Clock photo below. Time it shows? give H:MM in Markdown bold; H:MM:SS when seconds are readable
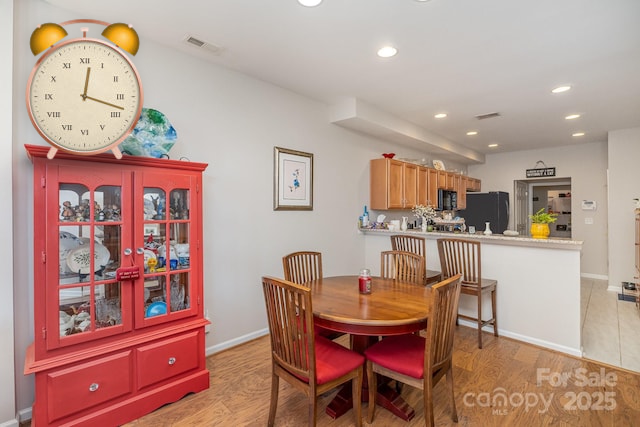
**12:18**
